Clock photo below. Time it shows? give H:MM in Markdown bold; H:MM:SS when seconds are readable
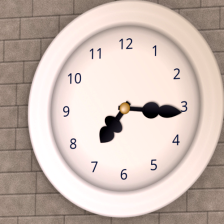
**7:16**
